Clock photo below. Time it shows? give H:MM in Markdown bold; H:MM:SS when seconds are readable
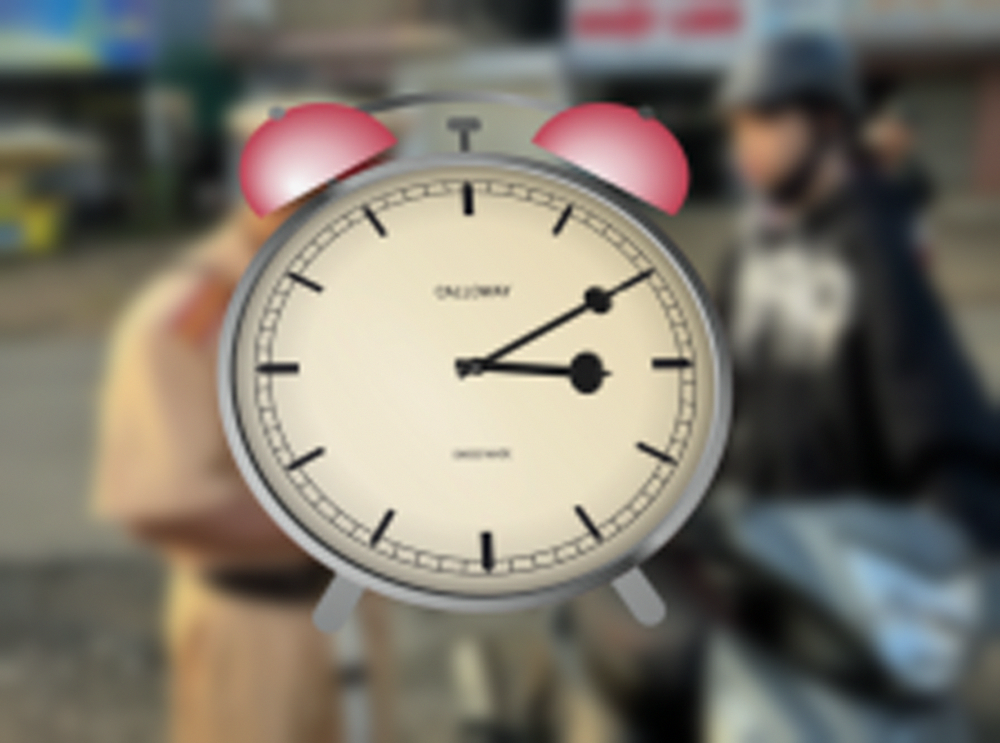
**3:10**
